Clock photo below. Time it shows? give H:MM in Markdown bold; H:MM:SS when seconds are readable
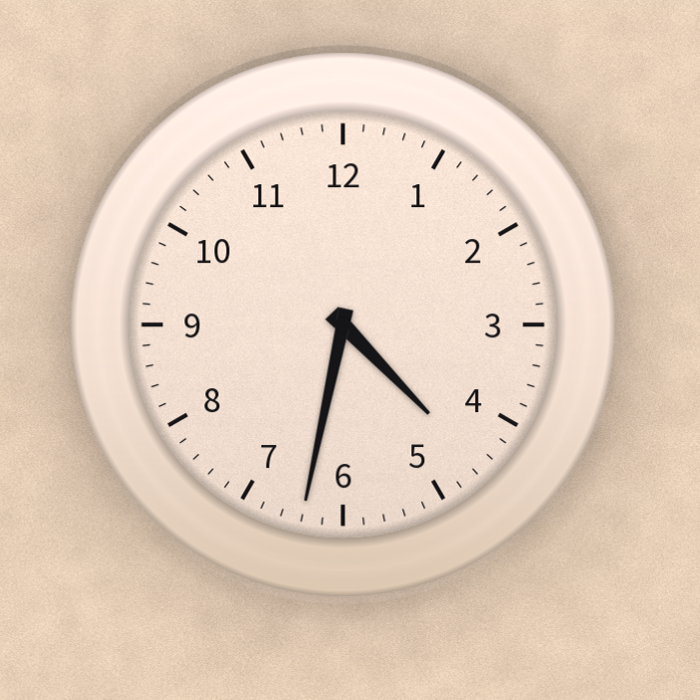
**4:32**
